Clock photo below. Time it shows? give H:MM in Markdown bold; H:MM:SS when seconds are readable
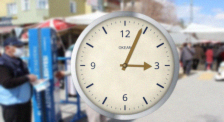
**3:04**
